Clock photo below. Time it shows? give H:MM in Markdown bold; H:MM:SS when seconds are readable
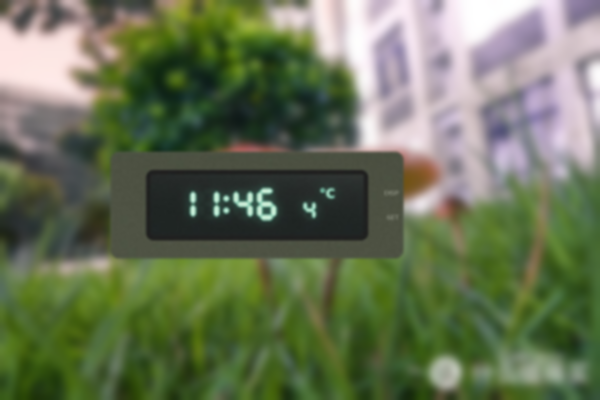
**11:46**
